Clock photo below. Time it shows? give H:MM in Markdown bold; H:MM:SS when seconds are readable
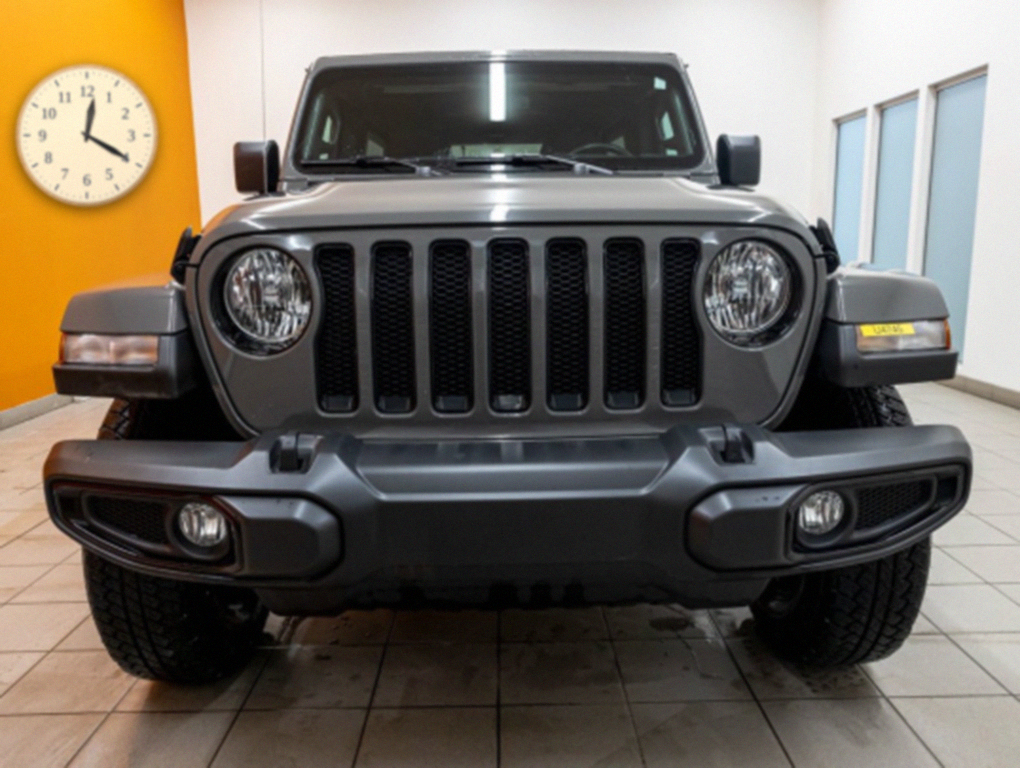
**12:20**
